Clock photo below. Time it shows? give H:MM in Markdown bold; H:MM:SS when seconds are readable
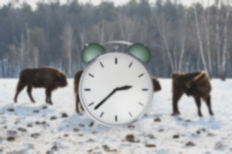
**2:38**
